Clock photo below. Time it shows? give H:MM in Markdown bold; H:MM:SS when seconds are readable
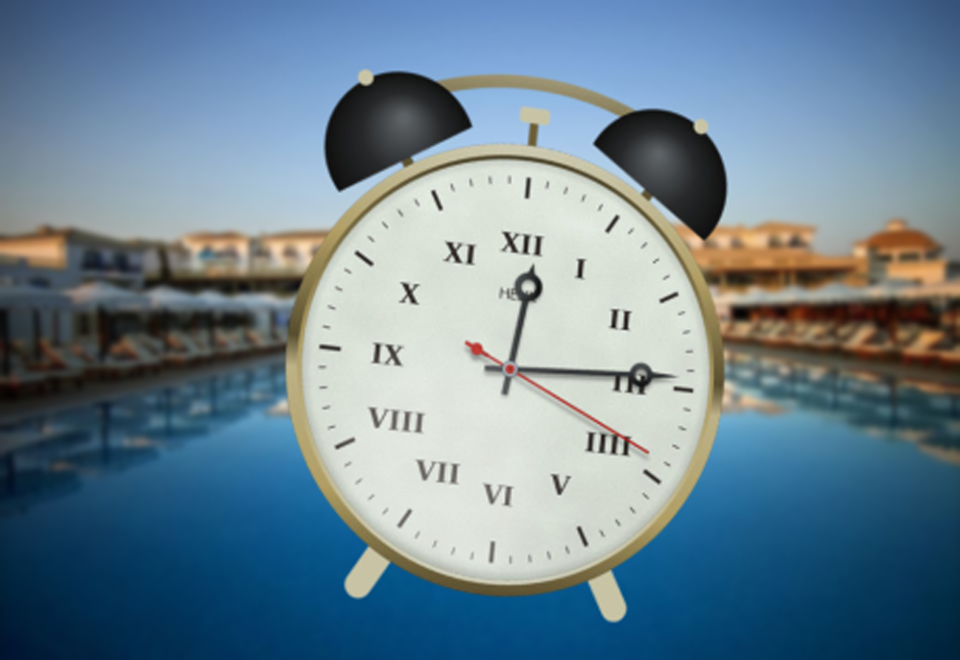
**12:14:19**
